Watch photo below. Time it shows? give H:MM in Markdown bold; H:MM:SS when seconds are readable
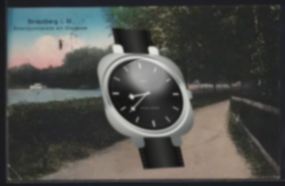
**8:38**
